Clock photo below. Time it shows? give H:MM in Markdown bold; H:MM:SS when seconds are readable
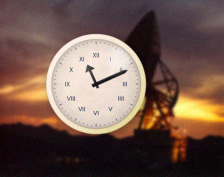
**11:11**
